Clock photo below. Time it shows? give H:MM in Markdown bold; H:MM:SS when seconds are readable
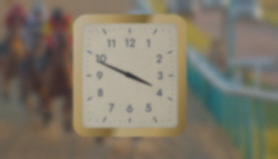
**3:49**
